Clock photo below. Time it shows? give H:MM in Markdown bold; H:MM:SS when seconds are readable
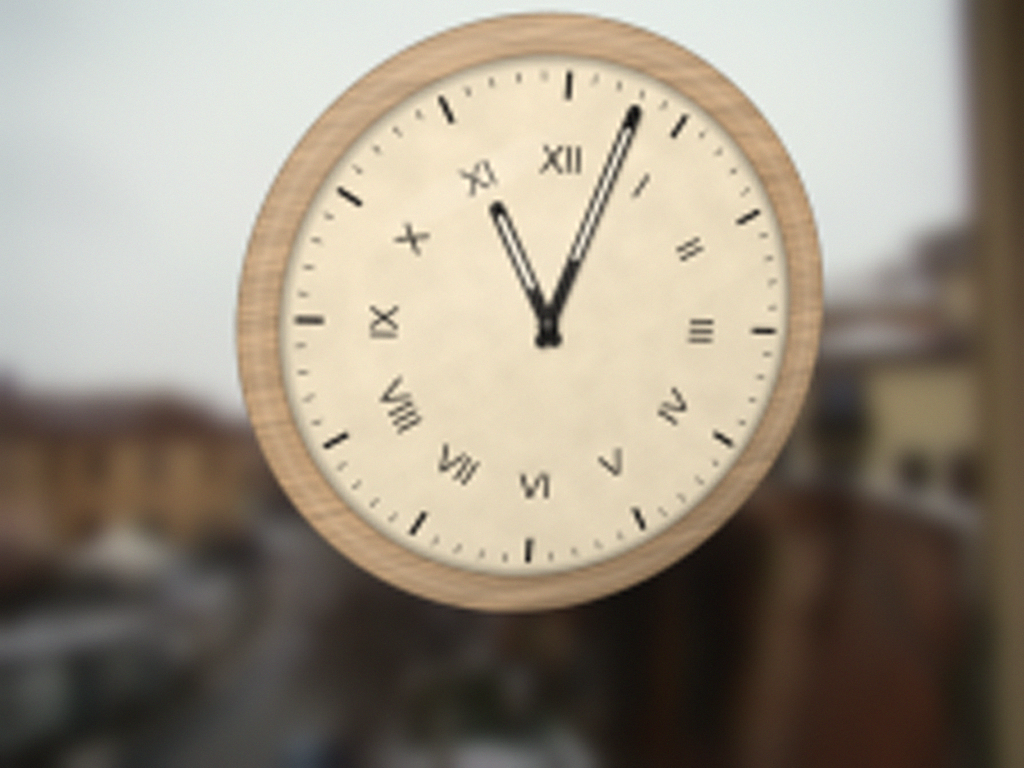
**11:03**
